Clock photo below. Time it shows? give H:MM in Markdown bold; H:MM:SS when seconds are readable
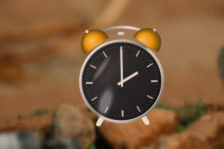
**2:00**
